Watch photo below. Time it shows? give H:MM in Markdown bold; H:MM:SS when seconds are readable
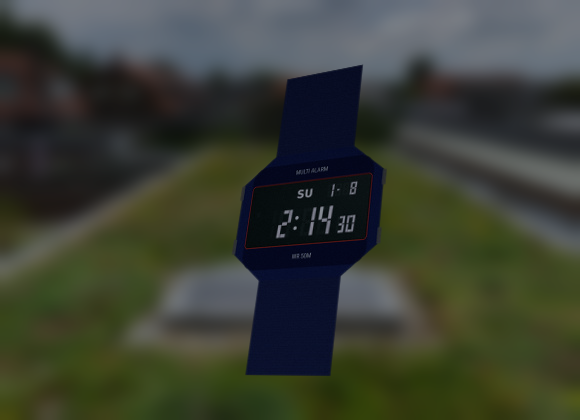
**2:14:30**
